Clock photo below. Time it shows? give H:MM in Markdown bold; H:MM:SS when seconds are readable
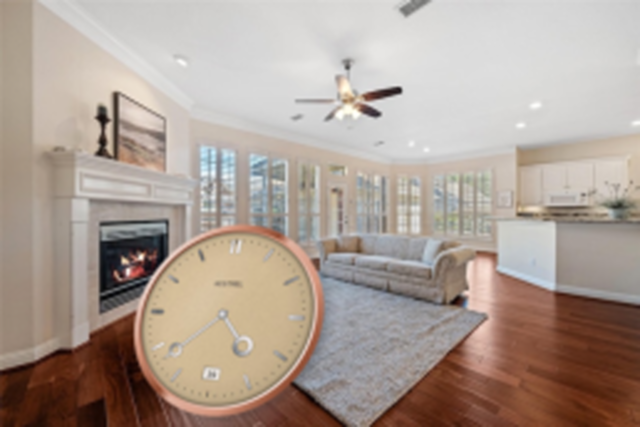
**4:38**
